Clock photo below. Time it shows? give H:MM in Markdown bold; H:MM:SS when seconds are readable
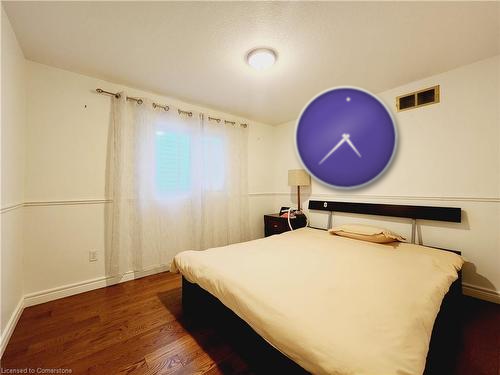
**4:37**
